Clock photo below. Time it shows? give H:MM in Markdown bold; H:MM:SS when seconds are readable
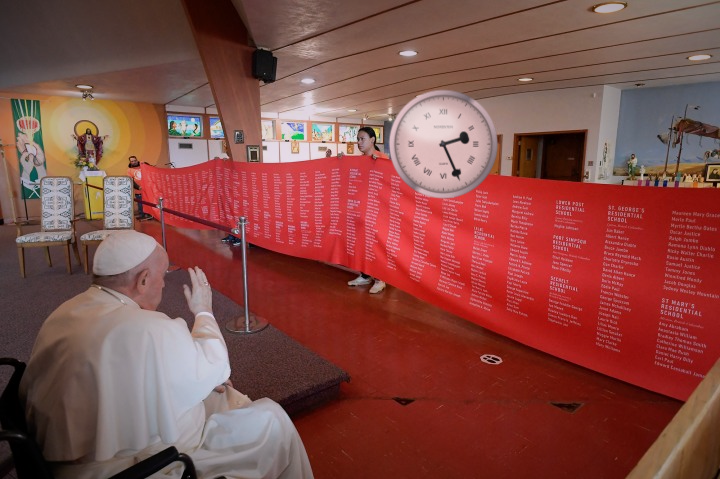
**2:26**
